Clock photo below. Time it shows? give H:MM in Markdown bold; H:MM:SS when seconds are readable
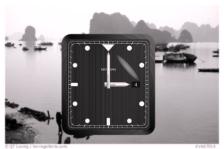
**3:00**
